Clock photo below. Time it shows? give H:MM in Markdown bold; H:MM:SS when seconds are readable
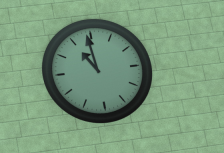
**10:59**
